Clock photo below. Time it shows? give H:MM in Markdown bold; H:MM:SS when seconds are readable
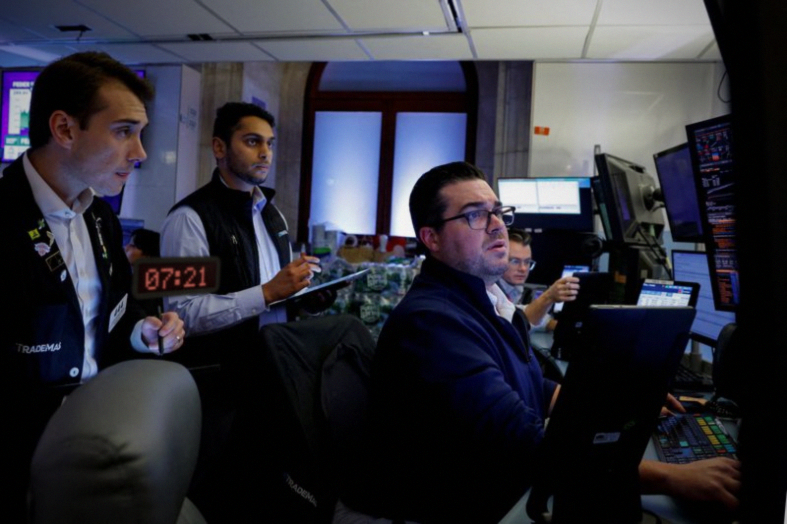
**7:21**
